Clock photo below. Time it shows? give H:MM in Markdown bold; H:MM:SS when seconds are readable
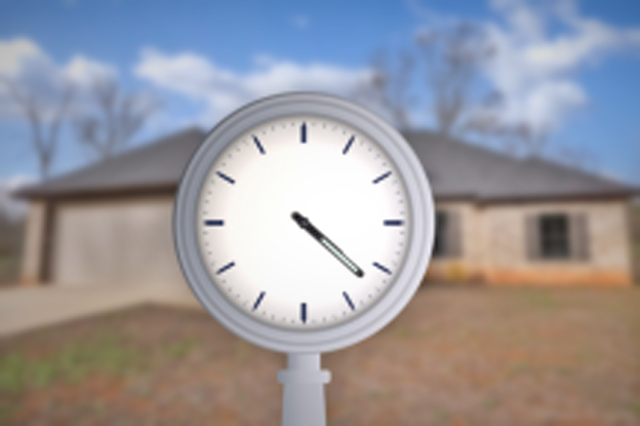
**4:22**
